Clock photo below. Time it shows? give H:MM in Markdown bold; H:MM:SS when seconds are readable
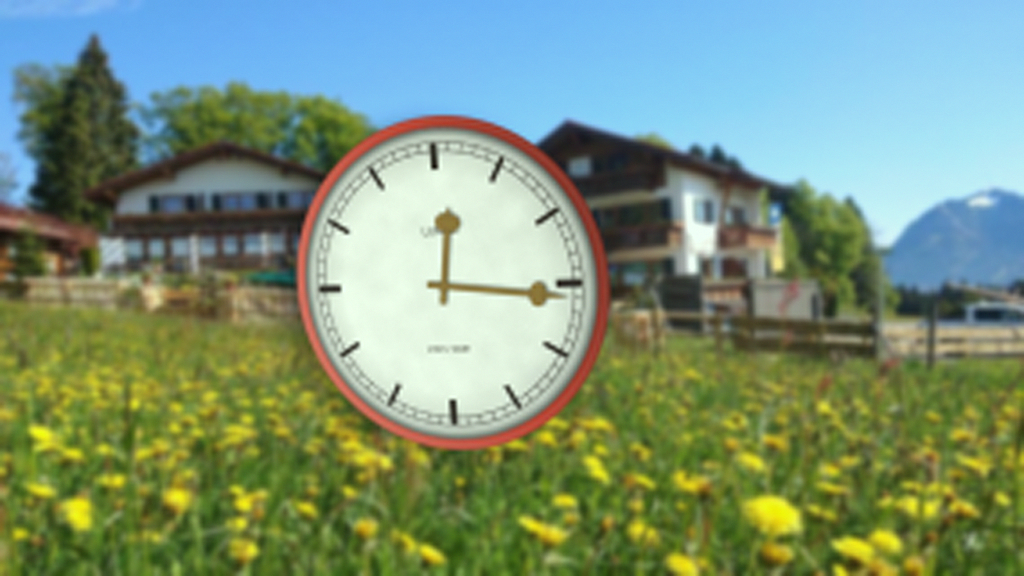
**12:16**
